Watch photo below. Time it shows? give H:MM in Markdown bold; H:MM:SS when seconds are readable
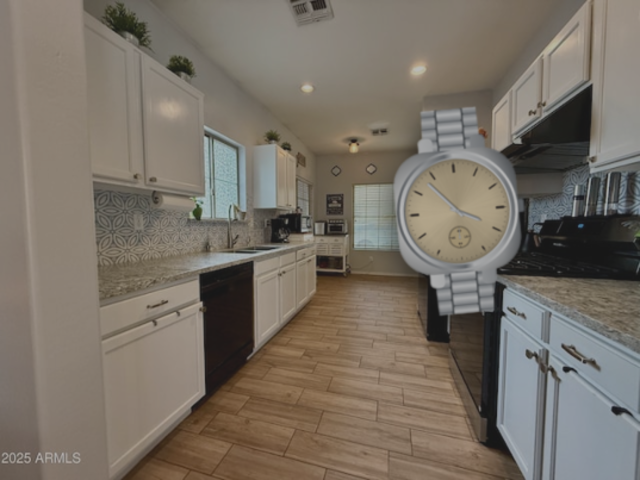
**3:53**
